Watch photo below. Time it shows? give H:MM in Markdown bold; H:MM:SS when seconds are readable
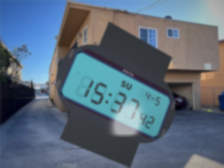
**15:37:42**
